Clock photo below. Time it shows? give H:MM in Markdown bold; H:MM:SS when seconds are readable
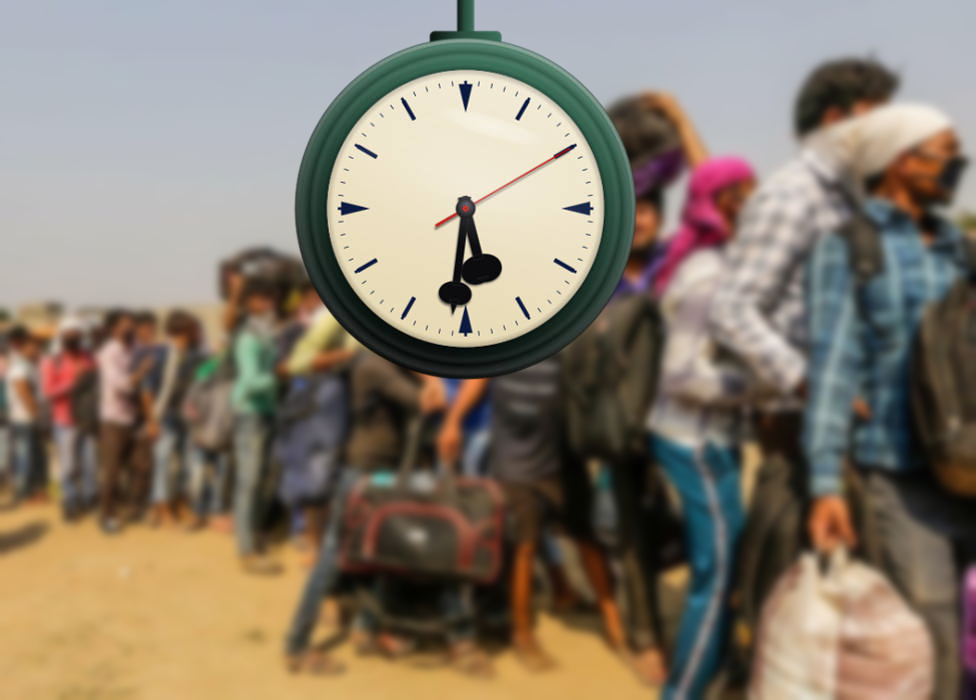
**5:31:10**
